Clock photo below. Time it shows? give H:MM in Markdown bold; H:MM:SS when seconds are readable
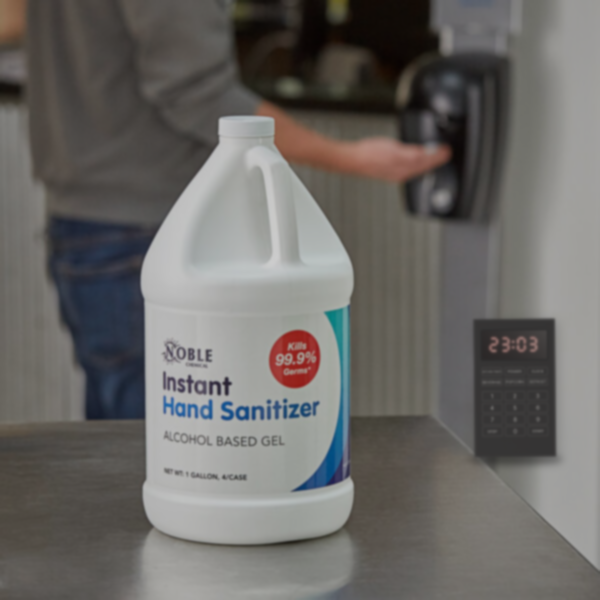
**23:03**
